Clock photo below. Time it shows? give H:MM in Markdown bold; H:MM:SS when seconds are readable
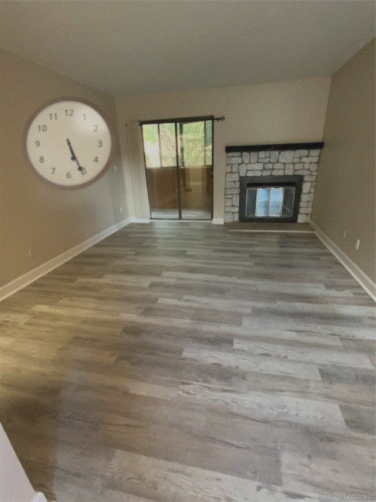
**5:26**
